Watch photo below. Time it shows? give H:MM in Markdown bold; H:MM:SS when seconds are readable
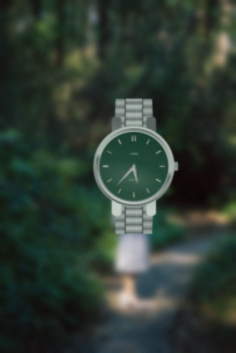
**5:37**
